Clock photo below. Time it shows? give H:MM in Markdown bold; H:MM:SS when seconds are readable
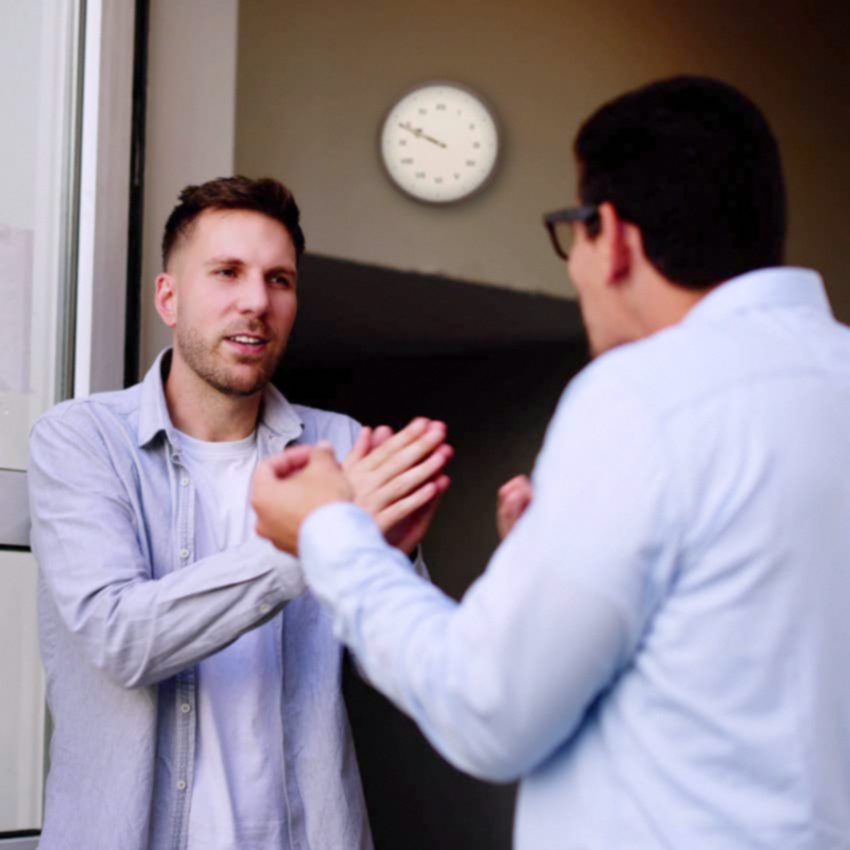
**9:49**
